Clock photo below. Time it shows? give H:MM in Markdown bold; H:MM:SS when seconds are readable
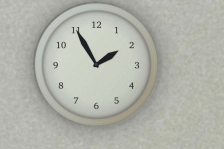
**1:55**
